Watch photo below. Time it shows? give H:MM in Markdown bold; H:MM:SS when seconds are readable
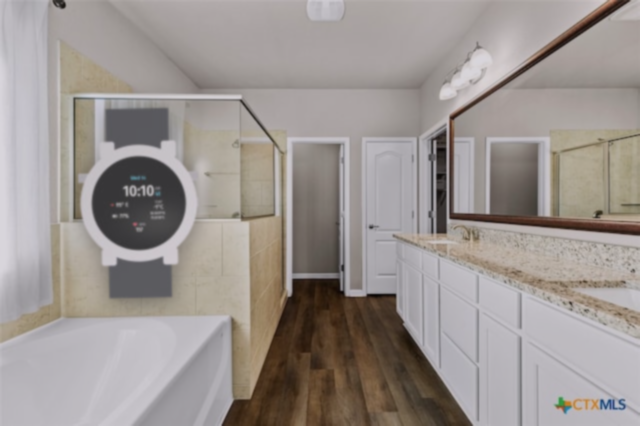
**10:10**
